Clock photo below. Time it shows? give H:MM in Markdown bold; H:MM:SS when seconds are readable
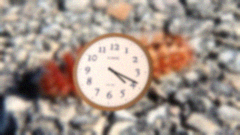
**4:19**
